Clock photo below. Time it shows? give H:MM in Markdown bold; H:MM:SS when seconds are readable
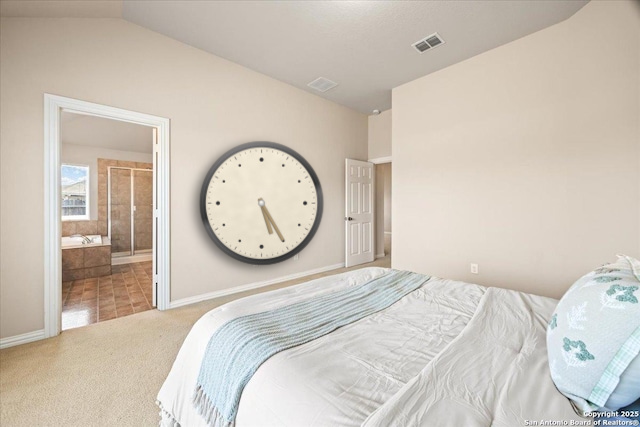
**5:25**
